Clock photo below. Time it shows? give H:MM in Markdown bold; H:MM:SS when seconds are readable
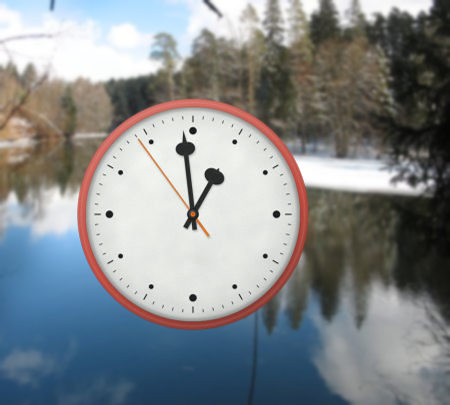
**12:58:54**
